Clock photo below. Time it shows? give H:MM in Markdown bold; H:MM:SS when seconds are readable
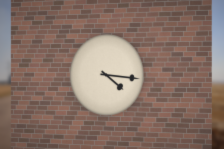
**4:16**
